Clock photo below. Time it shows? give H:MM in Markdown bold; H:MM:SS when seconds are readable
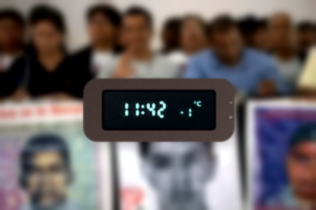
**11:42**
